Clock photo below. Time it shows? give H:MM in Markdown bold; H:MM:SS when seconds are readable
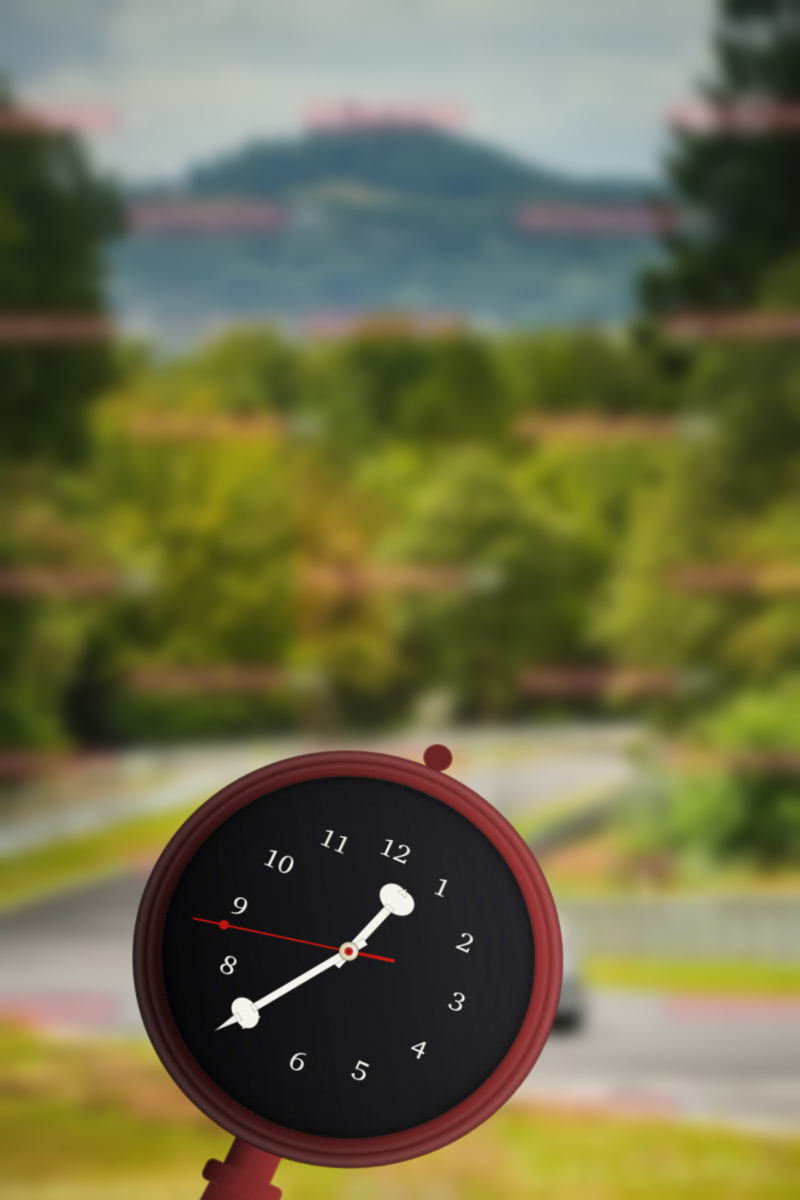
**12:35:43**
